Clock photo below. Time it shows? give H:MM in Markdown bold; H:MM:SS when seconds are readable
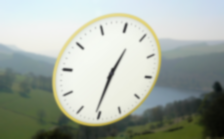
**12:31**
